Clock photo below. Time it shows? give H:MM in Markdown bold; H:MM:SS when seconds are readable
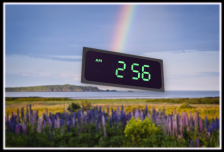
**2:56**
